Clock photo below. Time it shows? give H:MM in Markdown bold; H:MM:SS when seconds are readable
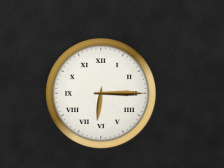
**6:15**
